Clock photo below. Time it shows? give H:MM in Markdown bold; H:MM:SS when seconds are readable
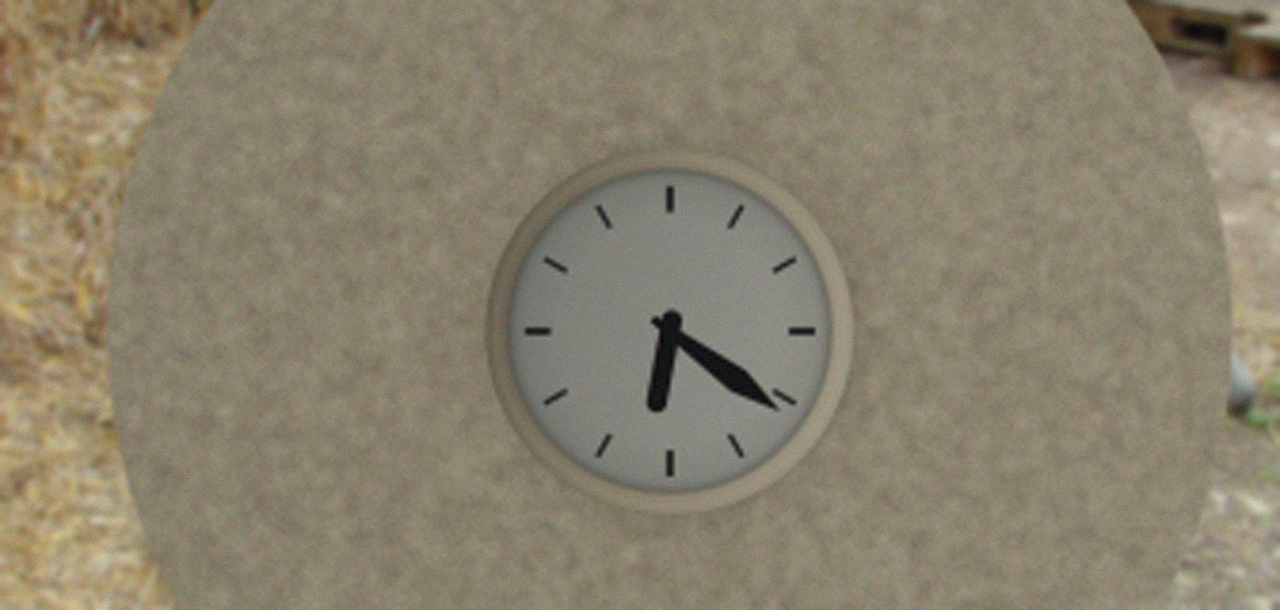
**6:21**
